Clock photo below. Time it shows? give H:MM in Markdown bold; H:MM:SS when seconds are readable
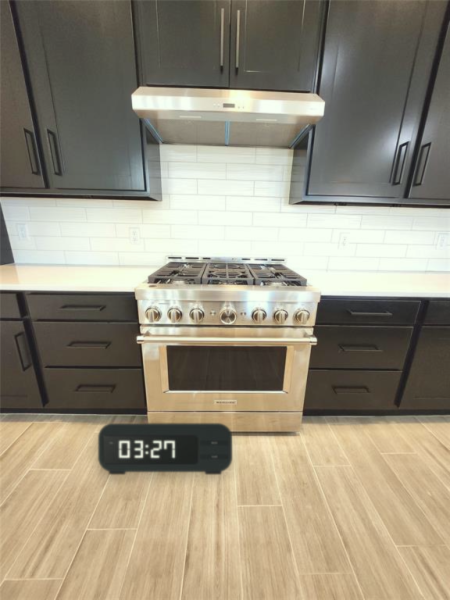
**3:27**
